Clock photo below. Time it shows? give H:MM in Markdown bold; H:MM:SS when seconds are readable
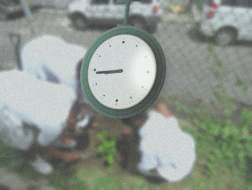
**8:44**
